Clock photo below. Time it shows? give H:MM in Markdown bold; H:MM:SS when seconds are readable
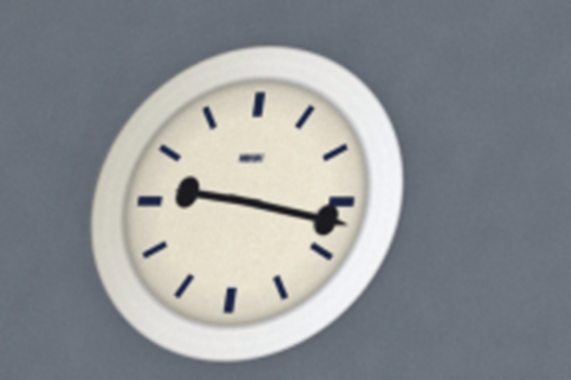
**9:17**
